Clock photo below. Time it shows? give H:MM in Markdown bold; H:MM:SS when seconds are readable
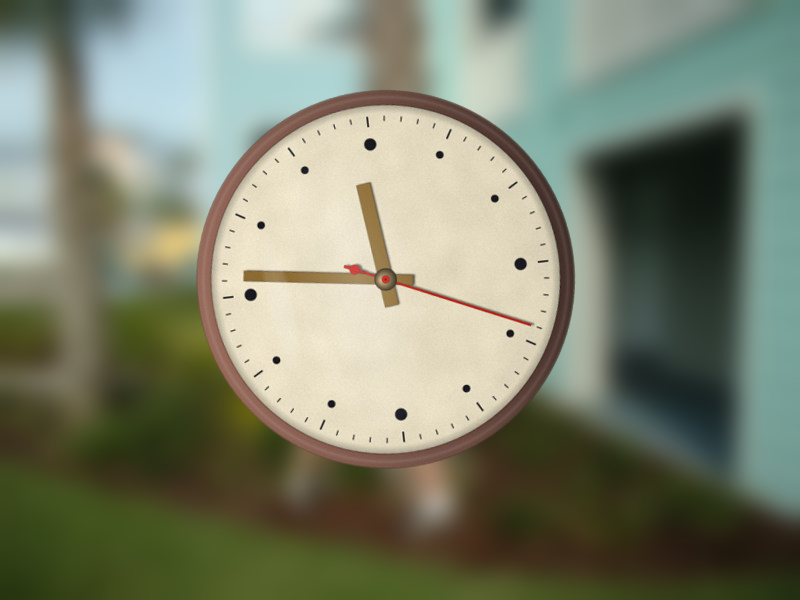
**11:46:19**
